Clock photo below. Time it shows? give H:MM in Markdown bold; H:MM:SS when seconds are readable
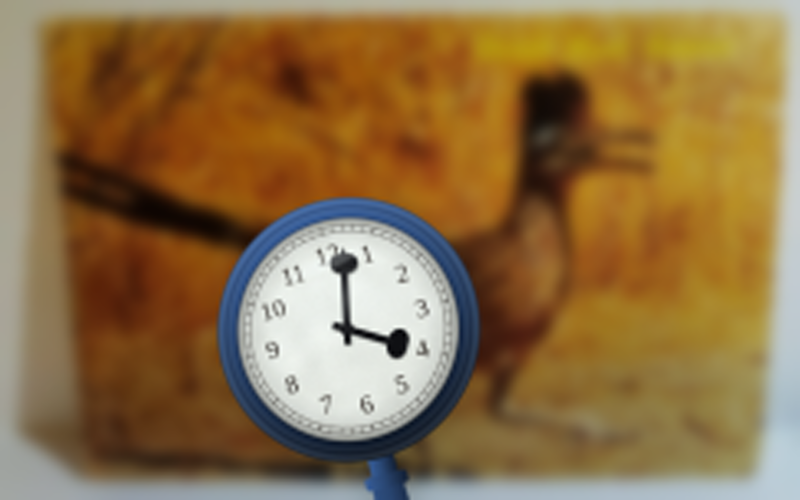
**4:02**
